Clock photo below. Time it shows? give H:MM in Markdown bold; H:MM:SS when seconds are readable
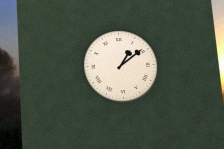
**1:09**
